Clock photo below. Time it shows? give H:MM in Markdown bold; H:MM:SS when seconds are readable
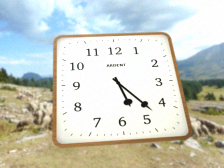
**5:23**
